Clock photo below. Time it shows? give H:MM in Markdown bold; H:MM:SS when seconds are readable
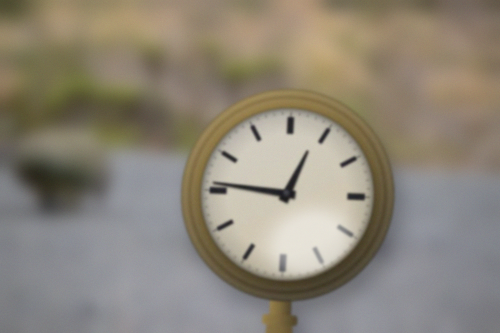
**12:46**
